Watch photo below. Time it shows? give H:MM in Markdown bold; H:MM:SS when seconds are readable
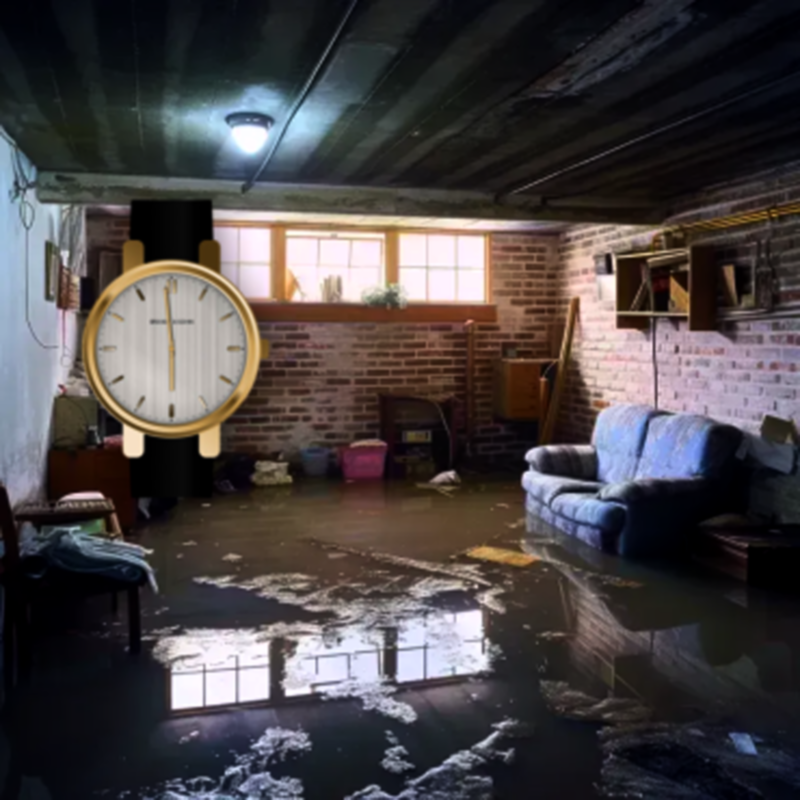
**5:59**
